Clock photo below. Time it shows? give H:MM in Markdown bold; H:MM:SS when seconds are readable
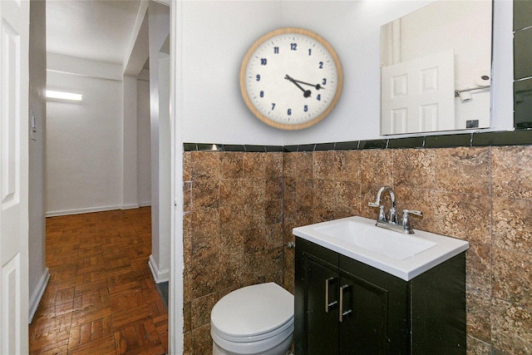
**4:17**
